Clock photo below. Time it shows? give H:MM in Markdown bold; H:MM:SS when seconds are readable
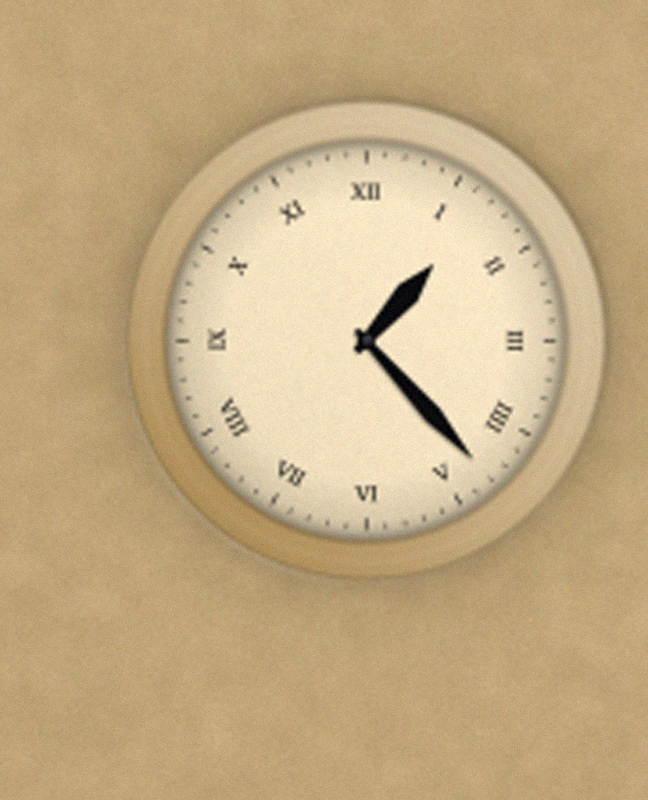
**1:23**
